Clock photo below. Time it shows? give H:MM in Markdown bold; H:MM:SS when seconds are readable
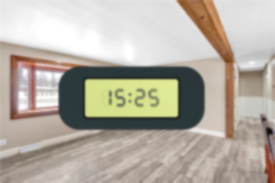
**15:25**
